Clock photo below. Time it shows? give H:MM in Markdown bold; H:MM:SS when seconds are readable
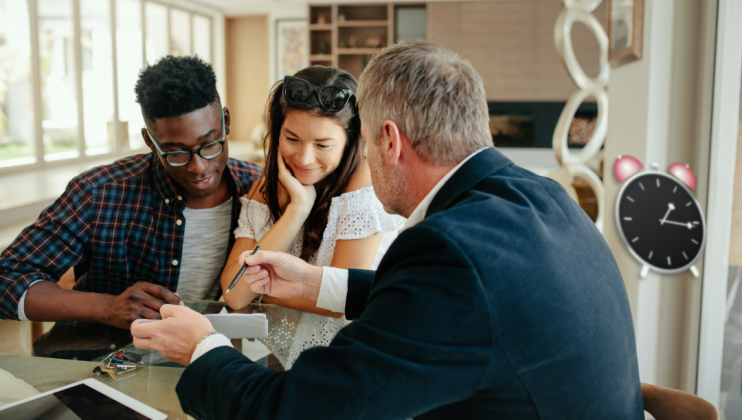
**1:16**
